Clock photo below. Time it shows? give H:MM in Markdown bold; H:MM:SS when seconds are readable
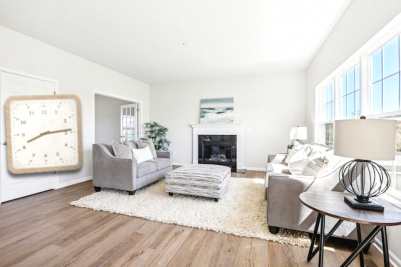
**8:14**
